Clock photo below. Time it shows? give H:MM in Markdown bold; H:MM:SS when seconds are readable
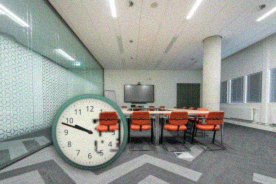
**9:48**
